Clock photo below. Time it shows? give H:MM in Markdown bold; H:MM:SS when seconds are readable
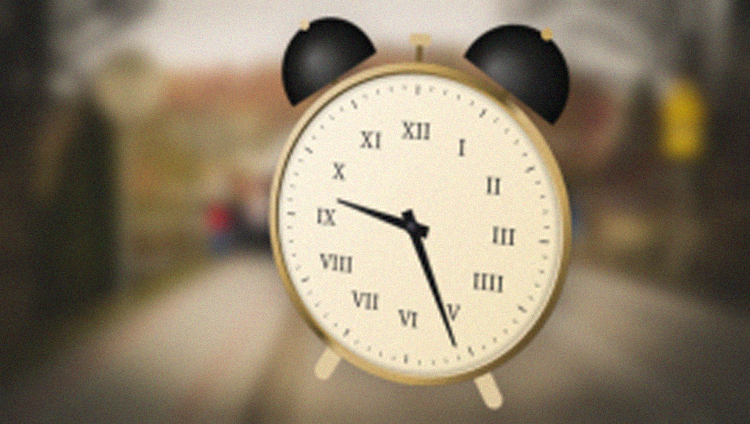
**9:26**
